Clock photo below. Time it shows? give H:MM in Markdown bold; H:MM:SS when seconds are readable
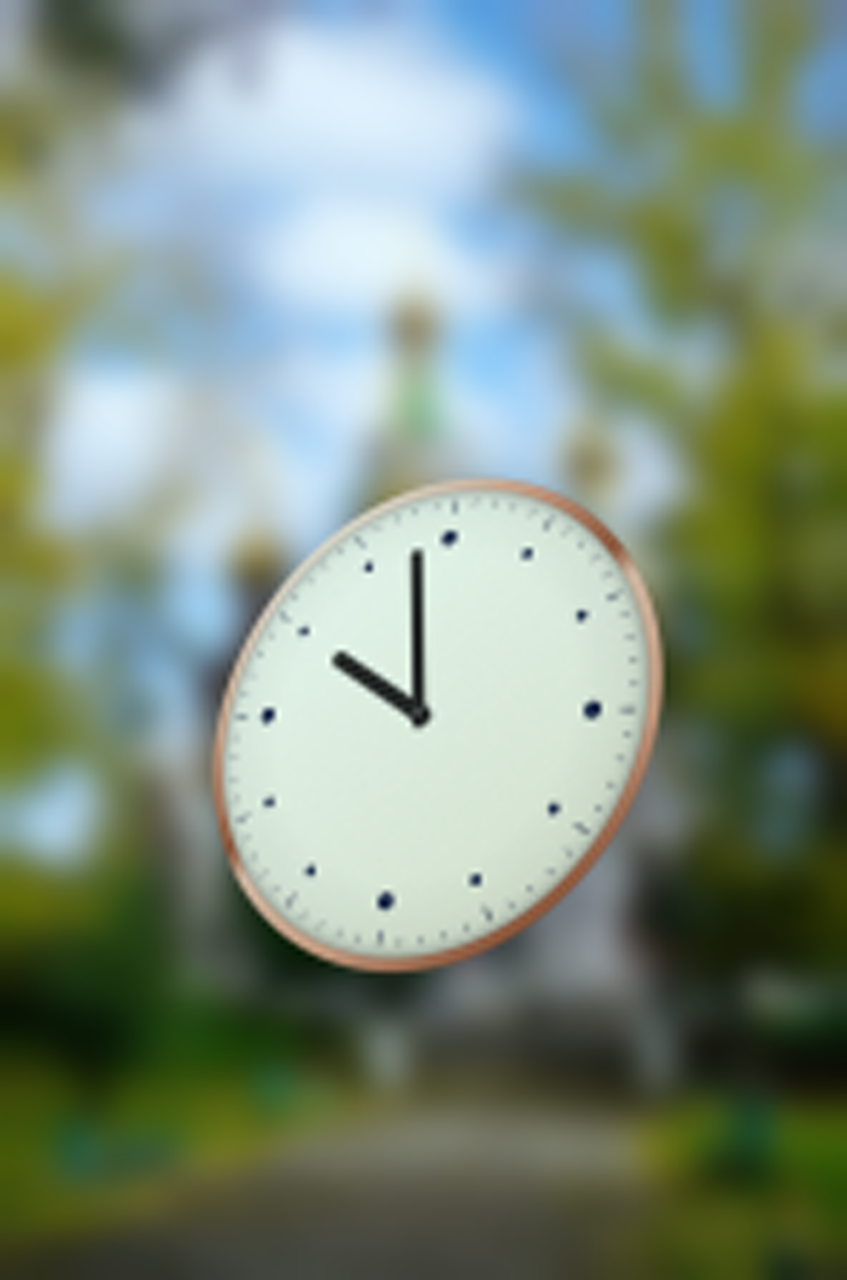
**9:58**
